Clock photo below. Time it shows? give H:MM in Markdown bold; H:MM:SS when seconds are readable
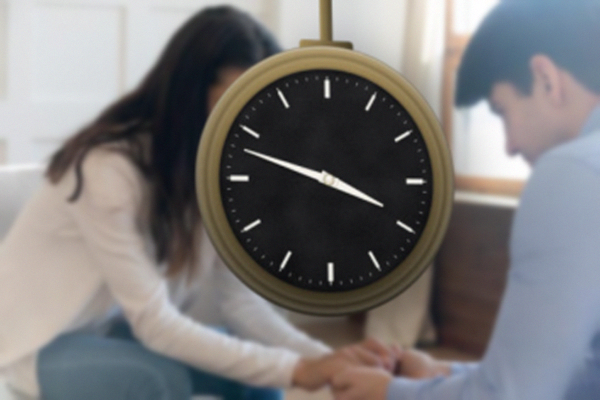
**3:48**
